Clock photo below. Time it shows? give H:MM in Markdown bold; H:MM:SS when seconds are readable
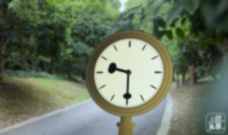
**9:30**
